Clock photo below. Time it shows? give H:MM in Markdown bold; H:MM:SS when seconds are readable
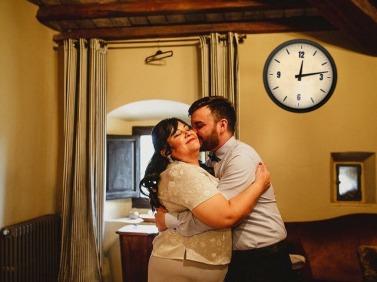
**12:13**
